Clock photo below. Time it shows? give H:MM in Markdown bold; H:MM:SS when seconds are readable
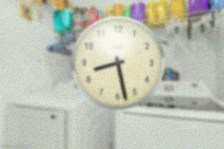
**8:28**
